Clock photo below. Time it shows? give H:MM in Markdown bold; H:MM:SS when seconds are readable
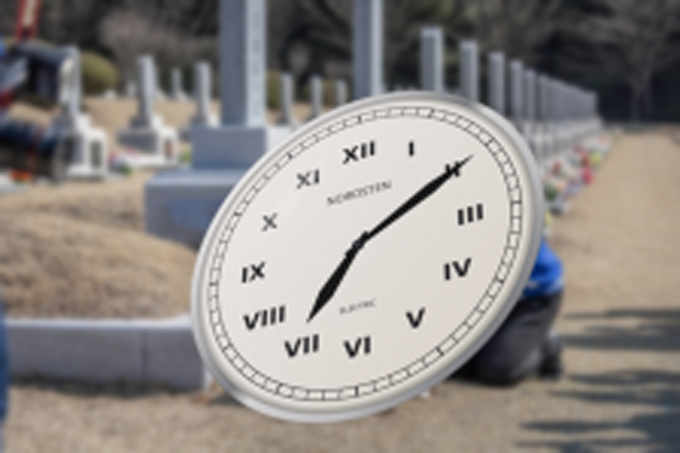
**7:10**
